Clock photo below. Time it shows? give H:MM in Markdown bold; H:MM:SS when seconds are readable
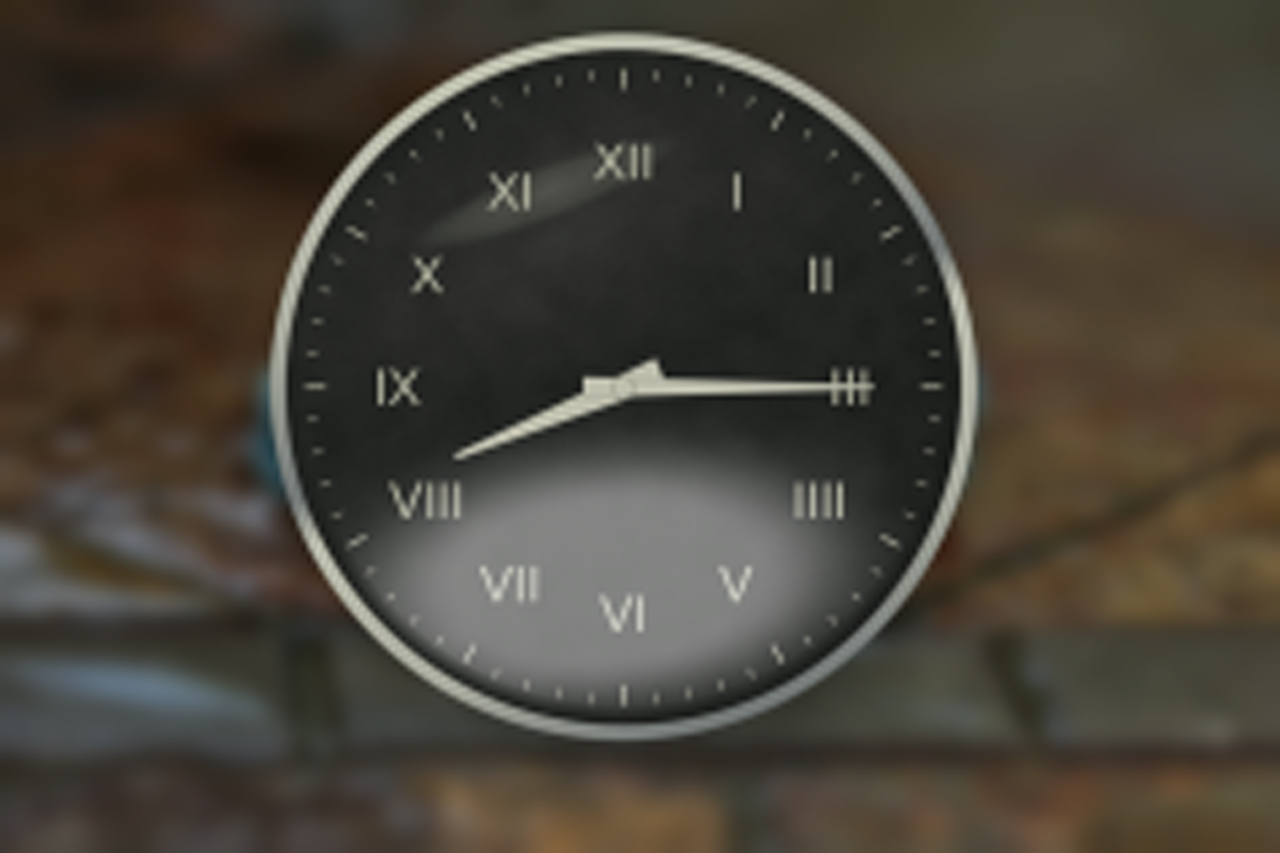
**8:15**
